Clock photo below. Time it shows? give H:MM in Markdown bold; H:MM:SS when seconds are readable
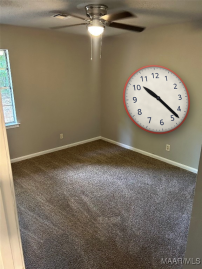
**10:23**
